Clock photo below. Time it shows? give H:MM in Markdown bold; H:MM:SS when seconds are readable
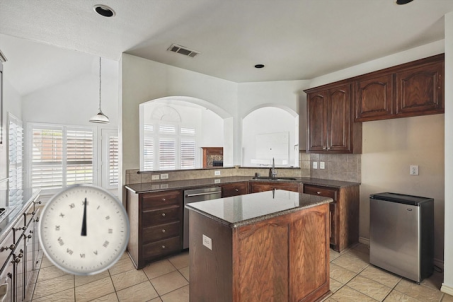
**12:00**
